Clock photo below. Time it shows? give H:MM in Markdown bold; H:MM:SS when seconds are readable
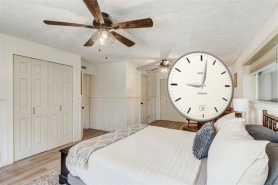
**9:02**
